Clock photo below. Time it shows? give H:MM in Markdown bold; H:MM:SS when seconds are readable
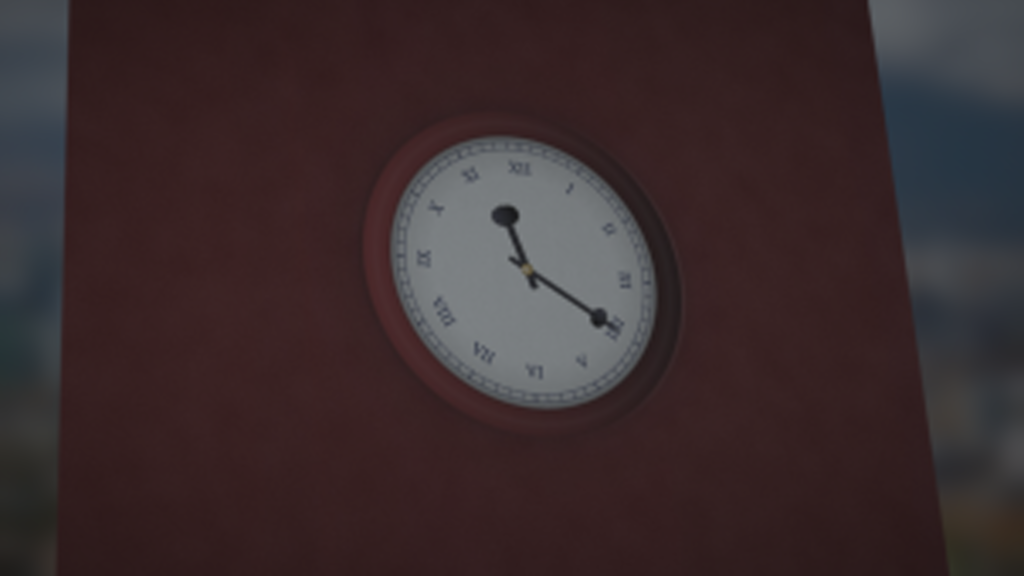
**11:20**
